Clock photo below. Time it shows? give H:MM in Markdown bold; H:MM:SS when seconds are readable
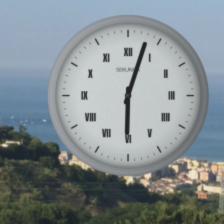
**6:03**
